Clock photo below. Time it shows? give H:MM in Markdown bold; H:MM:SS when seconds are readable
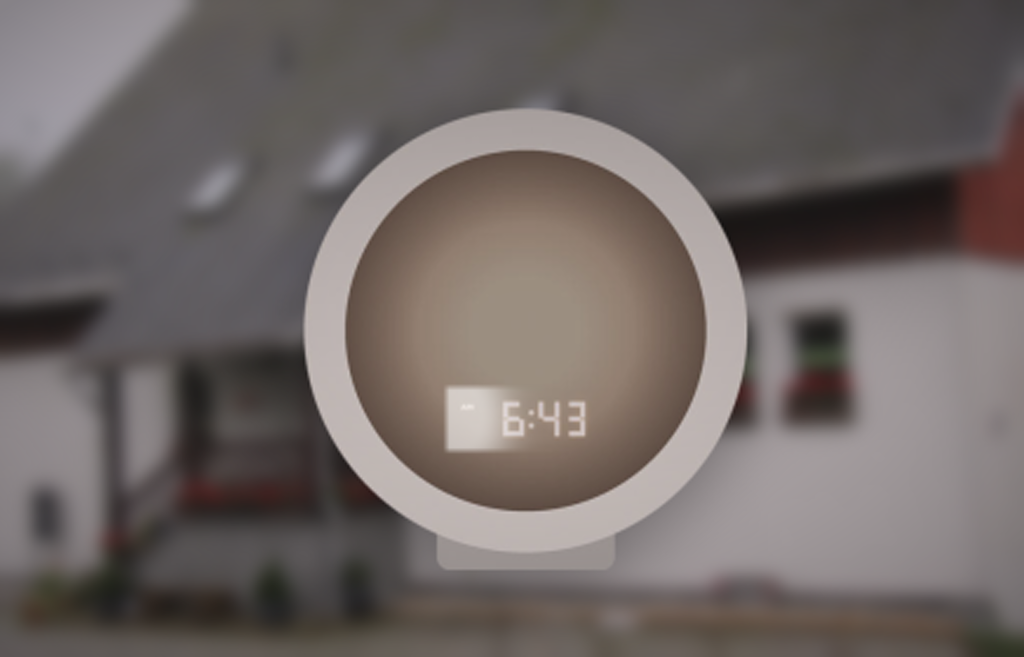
**6:43**
